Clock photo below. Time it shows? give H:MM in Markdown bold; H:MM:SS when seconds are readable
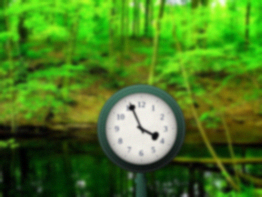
**3:56**
